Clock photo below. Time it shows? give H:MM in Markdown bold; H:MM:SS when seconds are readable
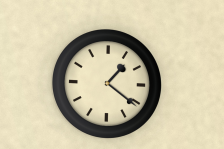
**1:21**
